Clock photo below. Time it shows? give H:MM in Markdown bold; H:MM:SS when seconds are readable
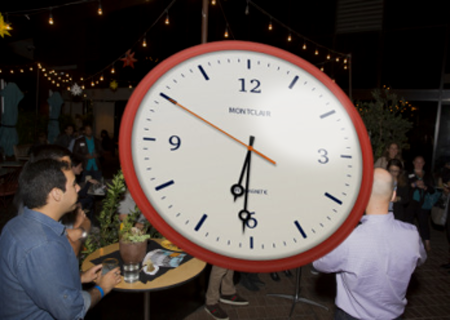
**6:30:50**
